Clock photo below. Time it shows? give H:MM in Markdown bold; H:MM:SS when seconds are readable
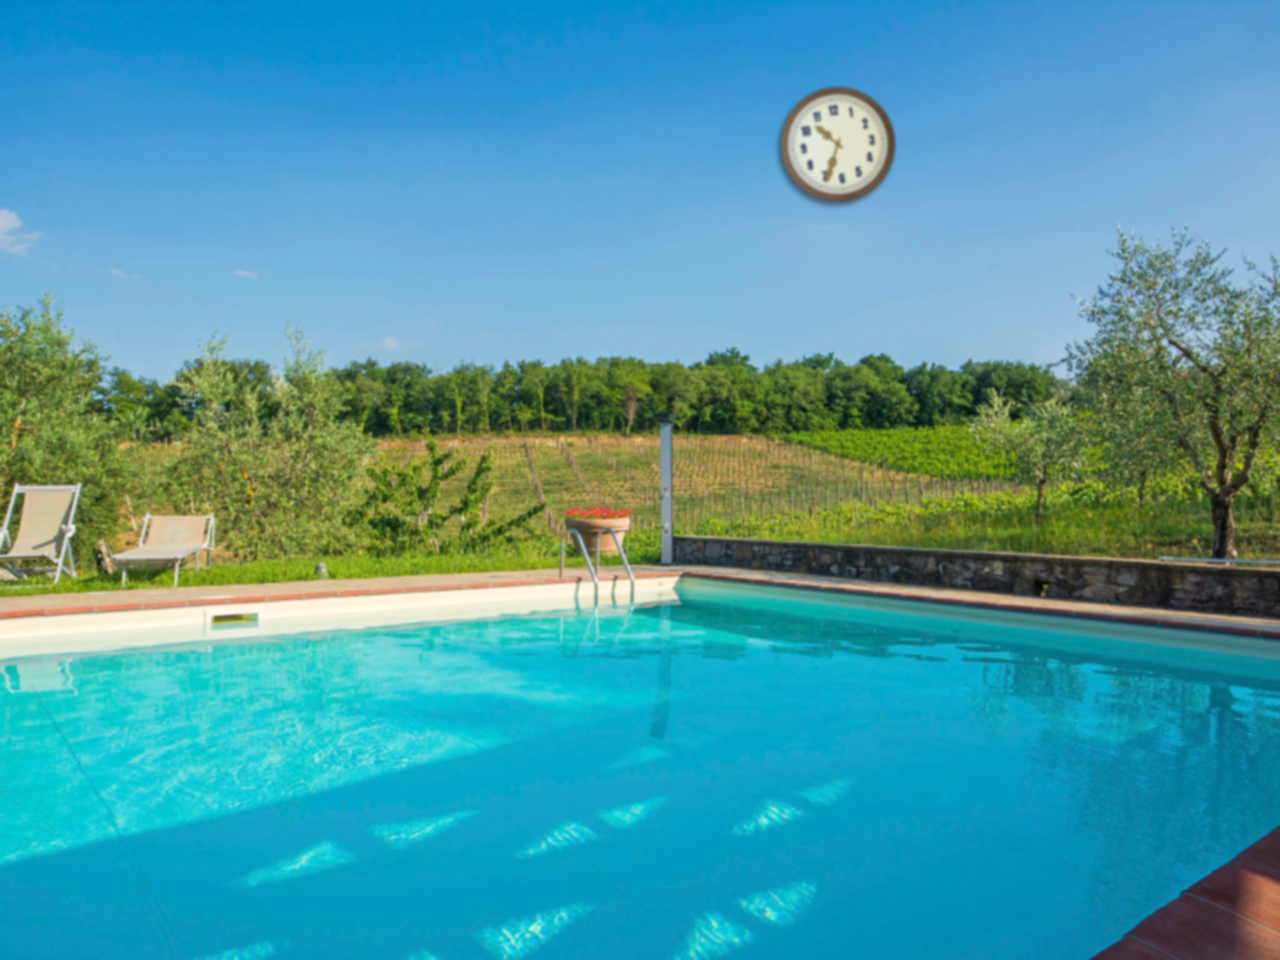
**10:34**
